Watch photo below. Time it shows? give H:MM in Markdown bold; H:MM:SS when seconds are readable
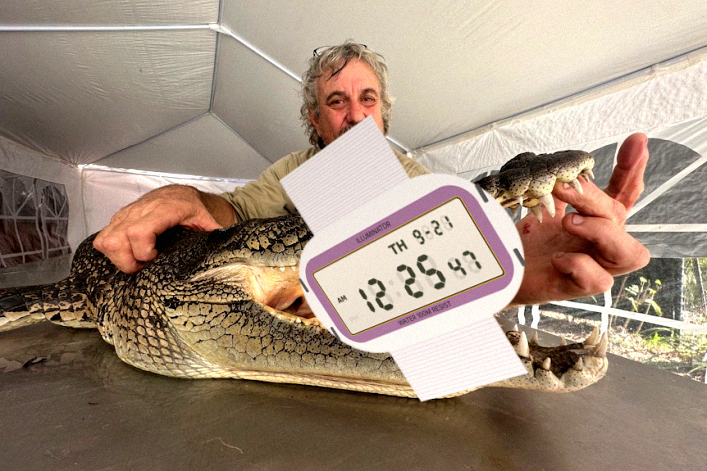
**12:25:47**
